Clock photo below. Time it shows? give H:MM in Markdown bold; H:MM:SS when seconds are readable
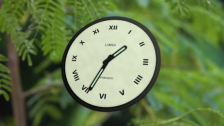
**1:34**
